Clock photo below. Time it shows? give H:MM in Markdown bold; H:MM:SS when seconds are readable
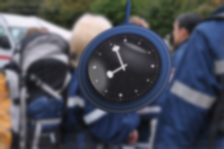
**7:56**
